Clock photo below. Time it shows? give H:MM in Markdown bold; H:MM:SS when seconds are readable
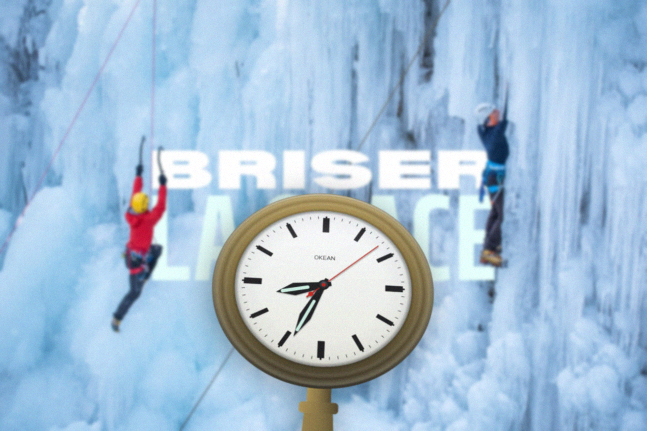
**8:34:08**
